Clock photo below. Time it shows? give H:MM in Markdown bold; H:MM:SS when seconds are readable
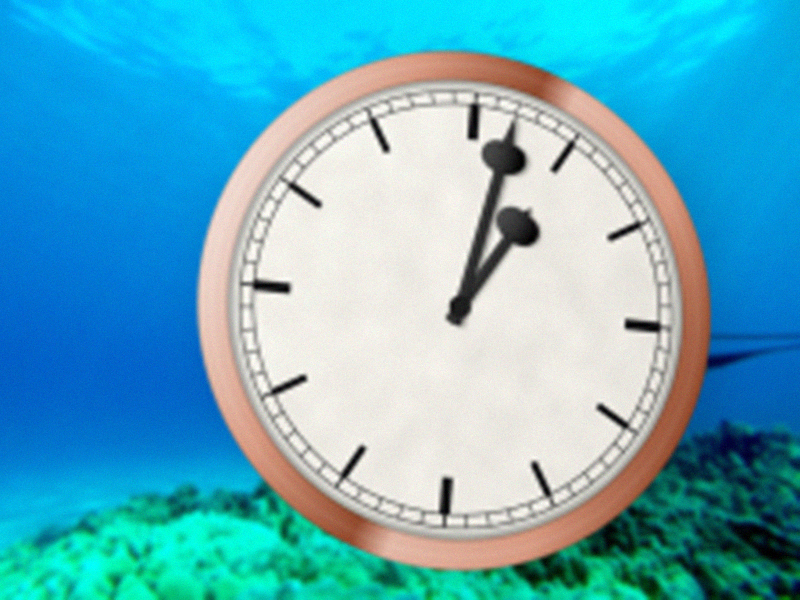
**1:02**
